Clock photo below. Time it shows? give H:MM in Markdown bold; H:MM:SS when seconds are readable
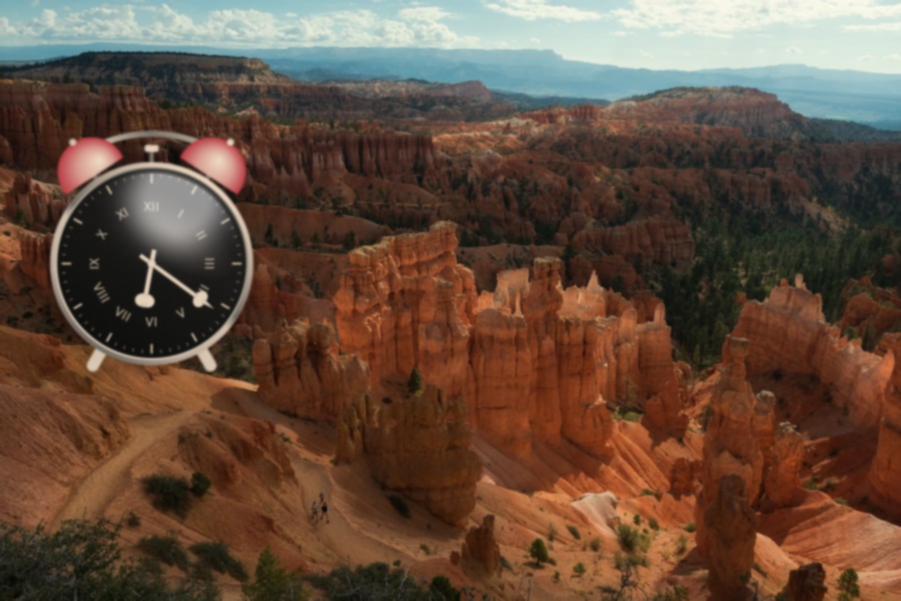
**6:21**
